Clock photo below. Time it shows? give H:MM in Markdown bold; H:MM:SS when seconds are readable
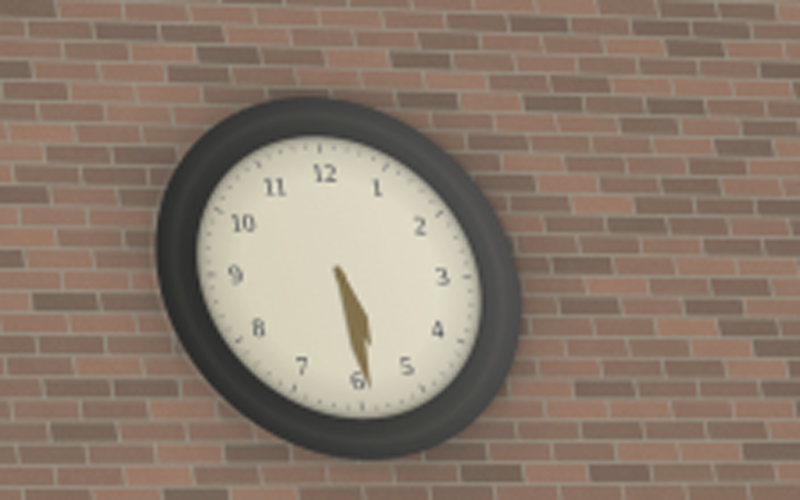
**5:29**
